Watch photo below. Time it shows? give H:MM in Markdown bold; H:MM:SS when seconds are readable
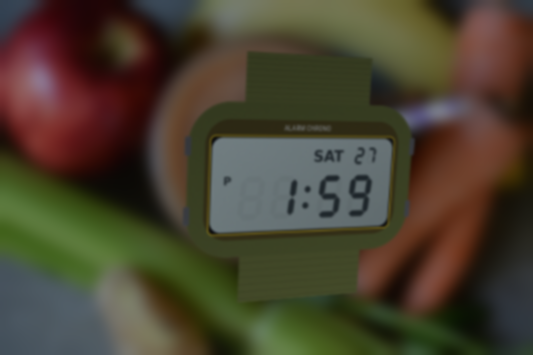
**1:59**
